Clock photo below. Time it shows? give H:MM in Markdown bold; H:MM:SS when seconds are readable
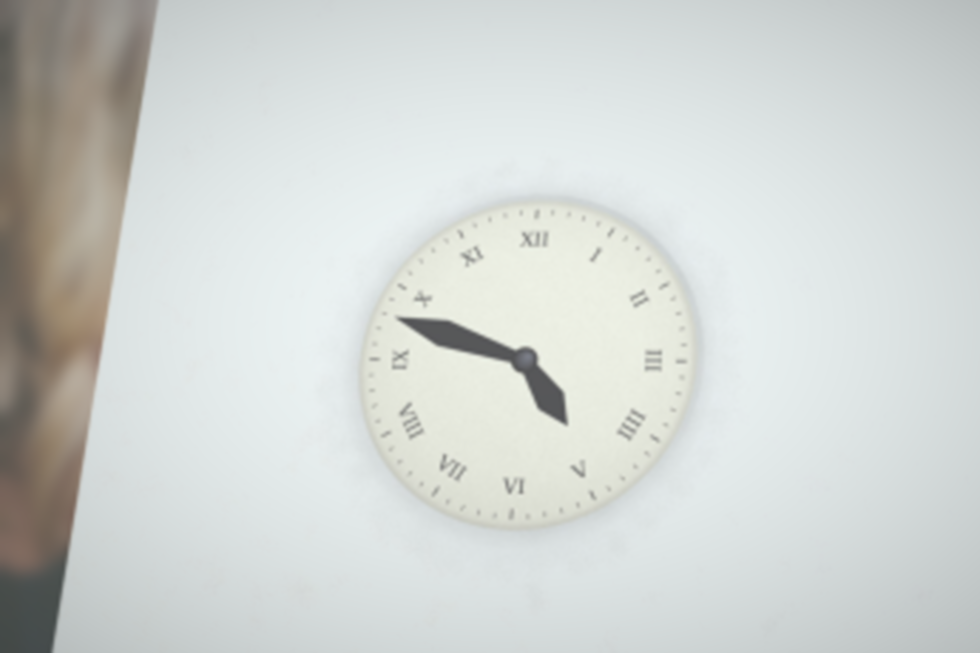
**4:48**
